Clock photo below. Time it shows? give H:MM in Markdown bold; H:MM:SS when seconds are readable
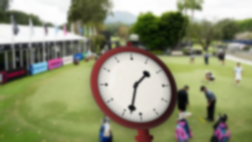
**1:33**
